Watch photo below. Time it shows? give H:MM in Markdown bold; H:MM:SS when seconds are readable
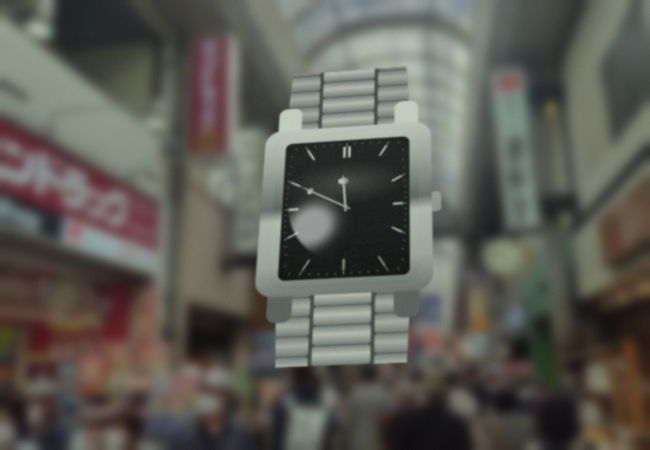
**11:50**
